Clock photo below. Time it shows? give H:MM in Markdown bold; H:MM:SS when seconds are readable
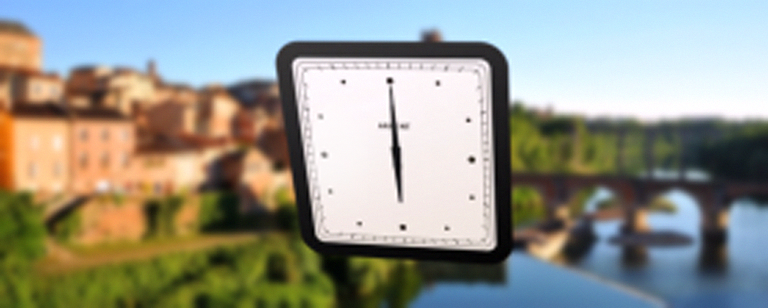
**6:00**
